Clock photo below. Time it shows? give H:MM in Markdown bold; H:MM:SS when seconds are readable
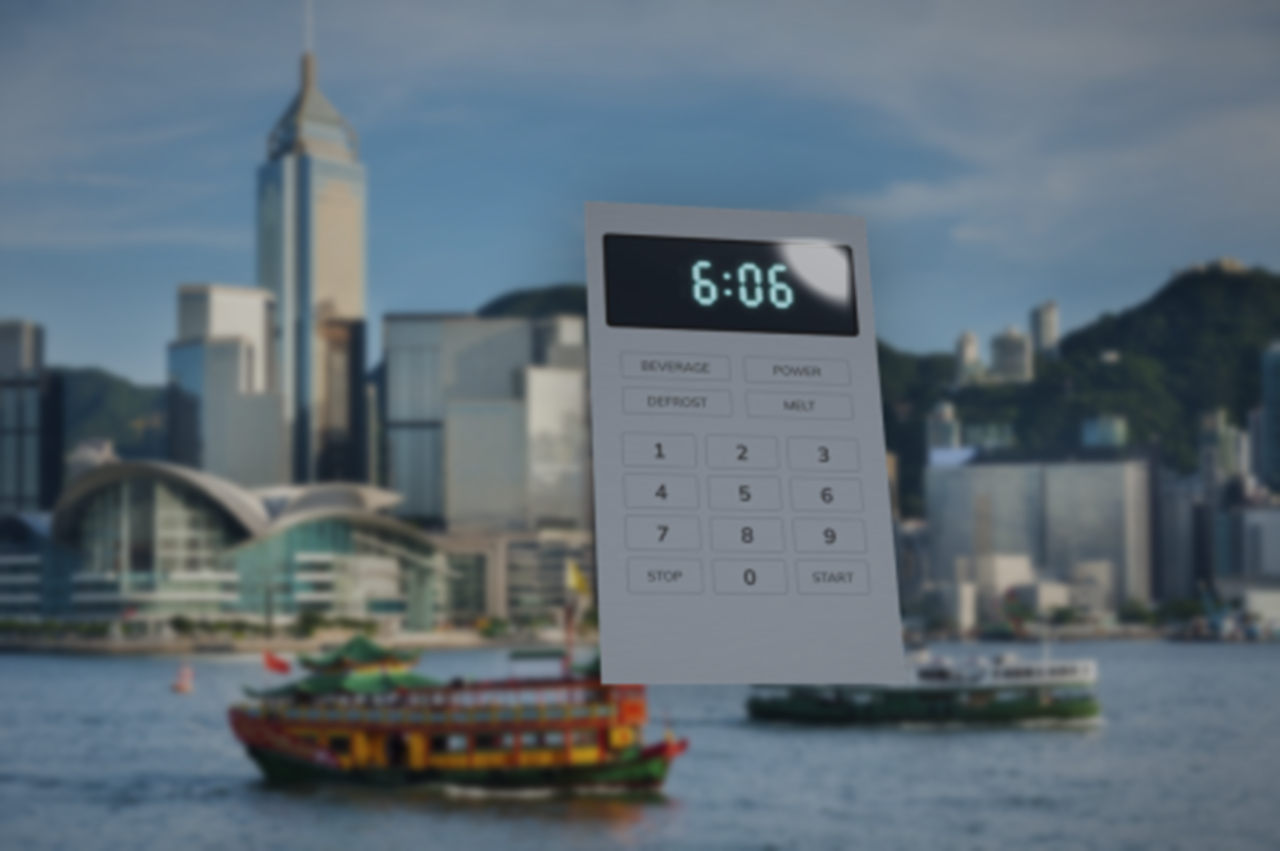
**6:06**
